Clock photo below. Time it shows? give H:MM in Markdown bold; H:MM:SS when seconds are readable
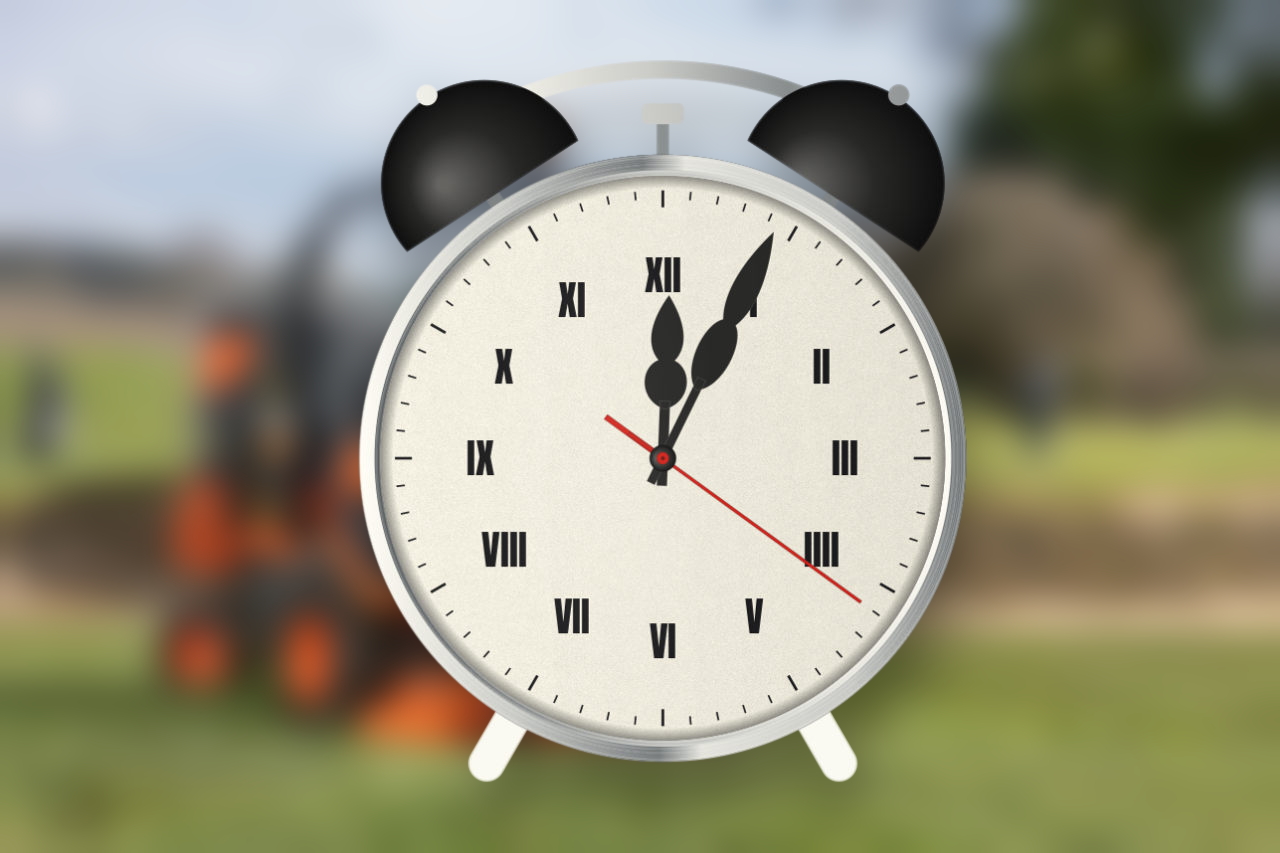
**12:04:21**
